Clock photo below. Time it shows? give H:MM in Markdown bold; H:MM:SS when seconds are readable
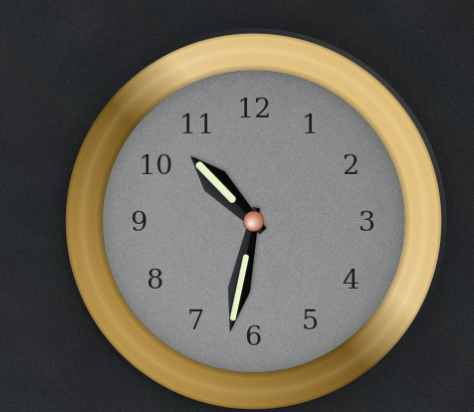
**10:32**
